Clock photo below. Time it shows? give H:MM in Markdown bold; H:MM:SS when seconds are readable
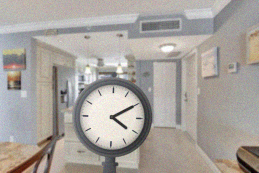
**4:10**
